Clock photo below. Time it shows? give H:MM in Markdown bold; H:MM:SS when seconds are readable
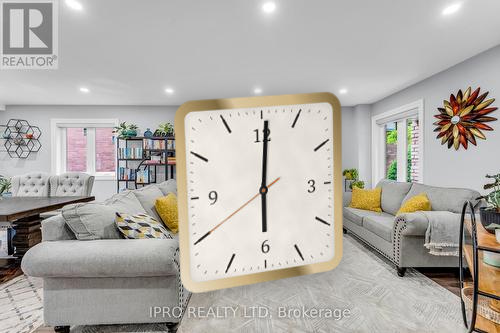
**6:00:40**
